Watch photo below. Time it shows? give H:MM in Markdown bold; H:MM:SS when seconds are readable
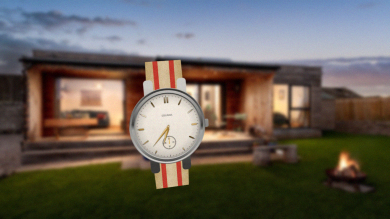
**6:37**
